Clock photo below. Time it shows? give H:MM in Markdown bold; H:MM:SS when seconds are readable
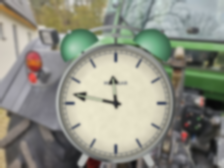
**11:47**
